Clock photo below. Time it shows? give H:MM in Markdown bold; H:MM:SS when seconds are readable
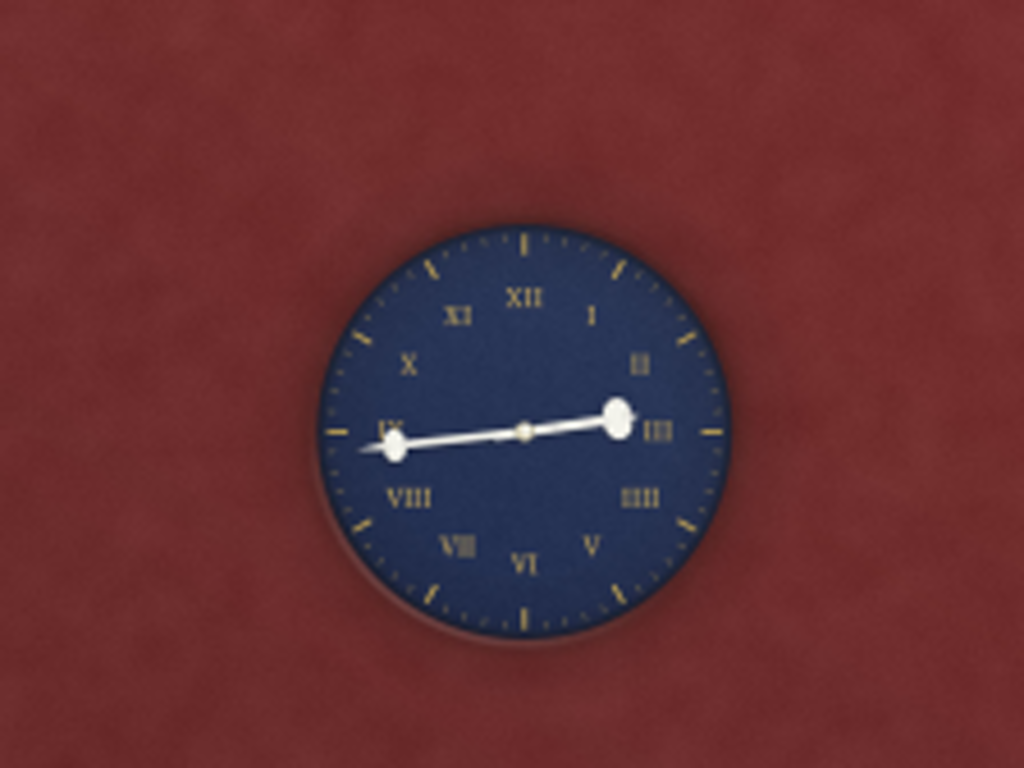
**2:44**
